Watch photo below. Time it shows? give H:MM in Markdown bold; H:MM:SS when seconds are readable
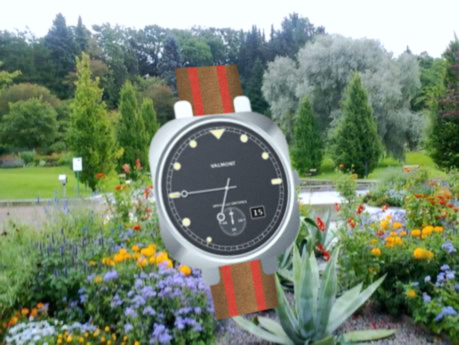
**6:45**
